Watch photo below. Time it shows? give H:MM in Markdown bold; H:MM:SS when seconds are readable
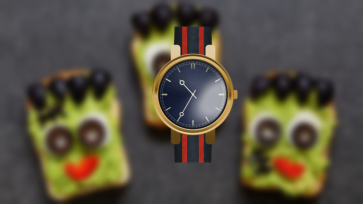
**10:35**
